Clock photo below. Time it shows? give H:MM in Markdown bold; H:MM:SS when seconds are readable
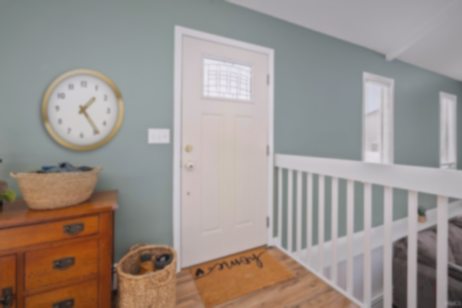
**1:24**
